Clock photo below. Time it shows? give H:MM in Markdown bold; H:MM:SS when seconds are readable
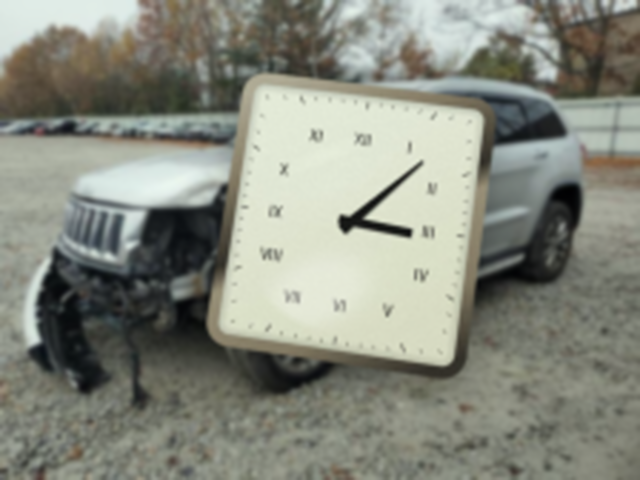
**3:07**
